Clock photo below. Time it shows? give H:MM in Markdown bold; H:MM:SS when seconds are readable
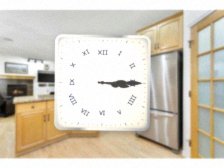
**3:15**
